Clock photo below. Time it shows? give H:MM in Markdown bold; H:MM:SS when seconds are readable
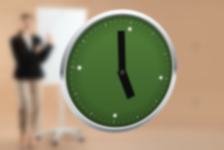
**4:58**
